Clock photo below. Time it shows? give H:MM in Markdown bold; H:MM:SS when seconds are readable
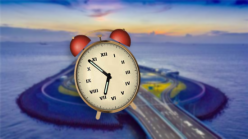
**6:53**
